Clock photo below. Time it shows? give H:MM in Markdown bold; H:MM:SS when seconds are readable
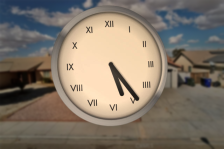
**5:24**
